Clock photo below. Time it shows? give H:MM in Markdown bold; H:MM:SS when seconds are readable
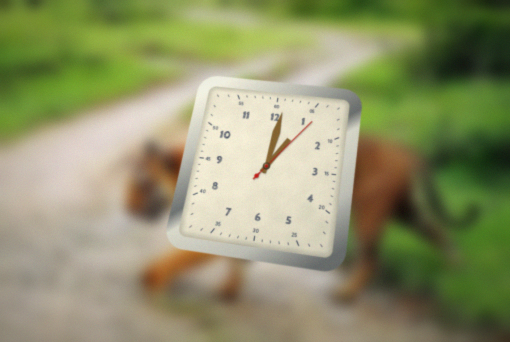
**1:01:06**
